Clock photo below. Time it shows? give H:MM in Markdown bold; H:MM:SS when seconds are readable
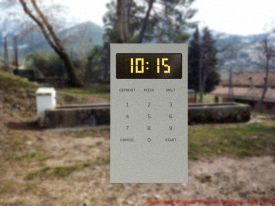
**10:15**
